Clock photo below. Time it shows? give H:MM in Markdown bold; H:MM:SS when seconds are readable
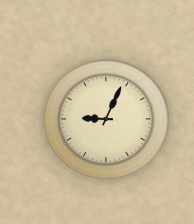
**9:04**
